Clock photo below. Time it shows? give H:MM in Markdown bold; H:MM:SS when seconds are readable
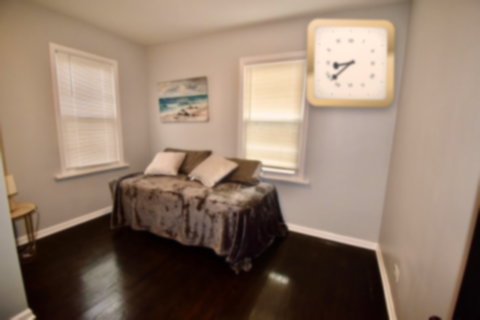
**8:38**
